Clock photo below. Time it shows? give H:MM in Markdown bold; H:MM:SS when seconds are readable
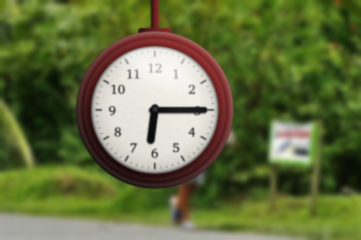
**6:15**
